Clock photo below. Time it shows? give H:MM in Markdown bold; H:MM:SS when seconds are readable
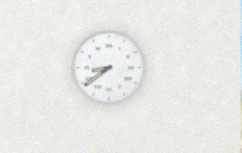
**8:39**
